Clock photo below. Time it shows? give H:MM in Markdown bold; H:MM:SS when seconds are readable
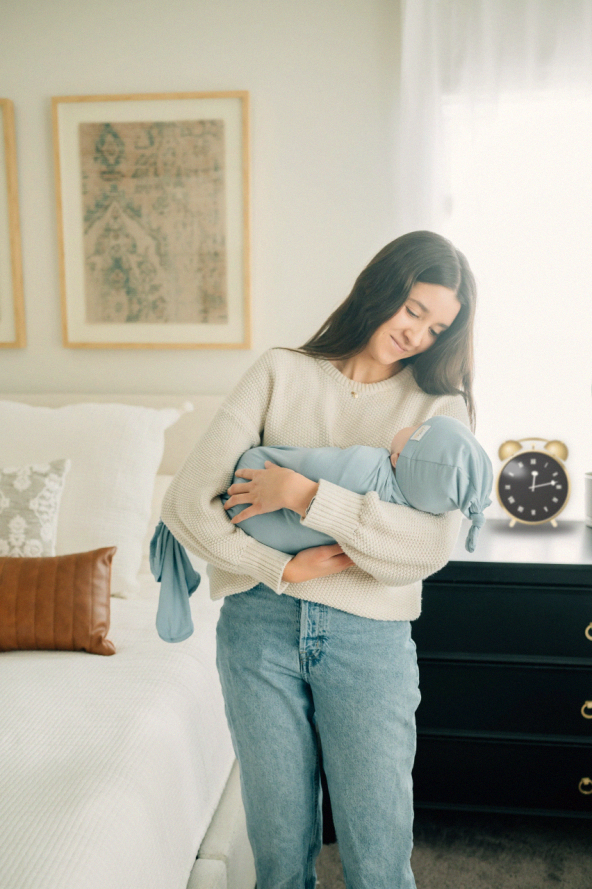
**12:13**
